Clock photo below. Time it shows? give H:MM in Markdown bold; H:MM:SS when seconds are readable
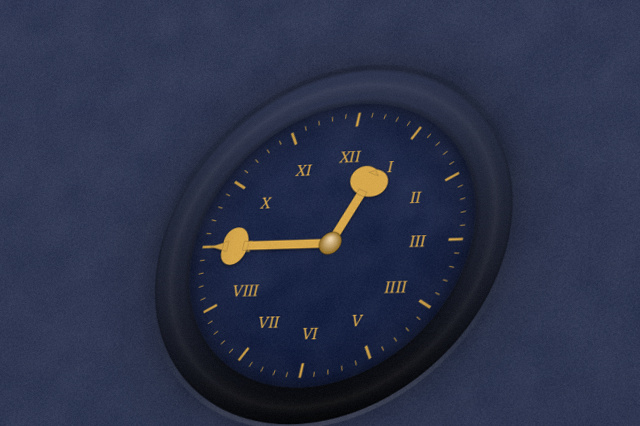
**12:45**
